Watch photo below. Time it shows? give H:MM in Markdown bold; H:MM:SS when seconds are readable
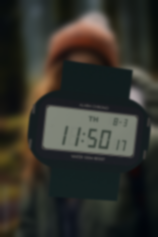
**11:50**
